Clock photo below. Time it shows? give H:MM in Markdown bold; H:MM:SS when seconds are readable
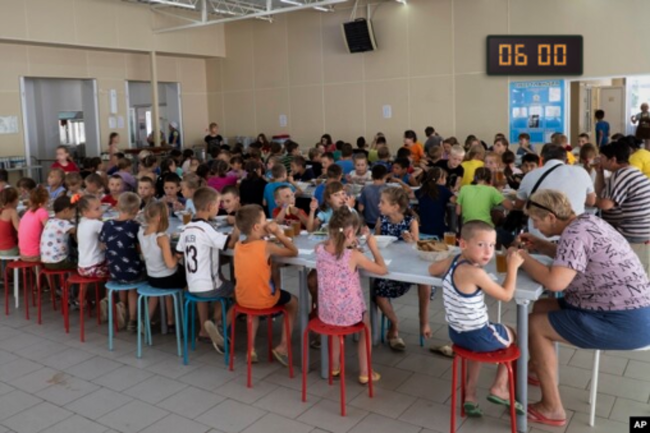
**6:00**
